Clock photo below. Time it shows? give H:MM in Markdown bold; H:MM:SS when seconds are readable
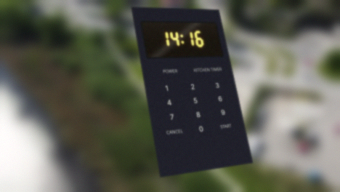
**14:16**
